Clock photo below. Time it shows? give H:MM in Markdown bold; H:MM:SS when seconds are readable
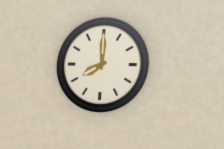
**8:00**
